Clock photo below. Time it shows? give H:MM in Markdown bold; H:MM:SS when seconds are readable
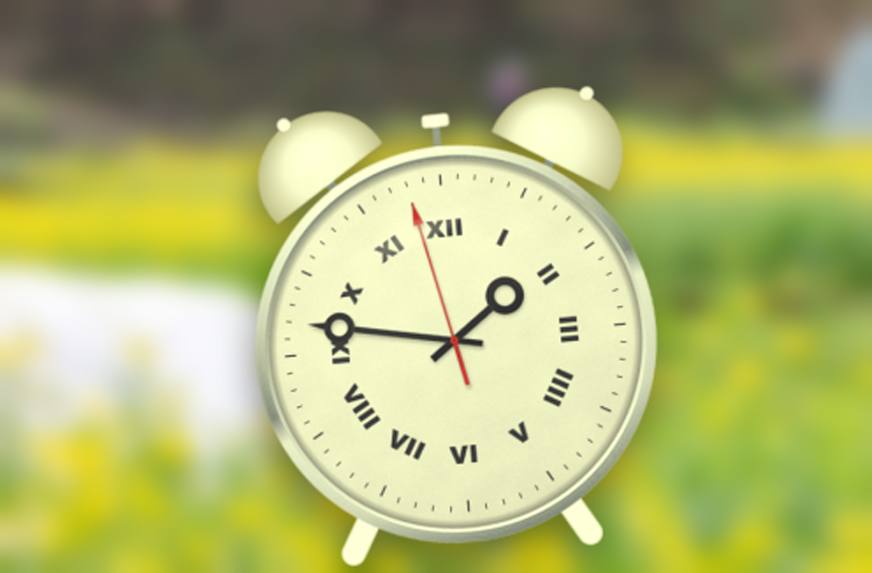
**1:46:58**
